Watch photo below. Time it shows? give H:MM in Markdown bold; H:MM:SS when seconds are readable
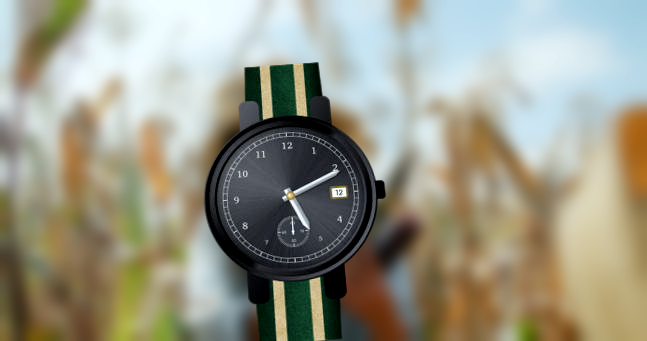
**5:11**
